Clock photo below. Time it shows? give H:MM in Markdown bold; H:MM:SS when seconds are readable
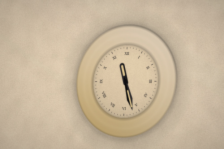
**11:27**
